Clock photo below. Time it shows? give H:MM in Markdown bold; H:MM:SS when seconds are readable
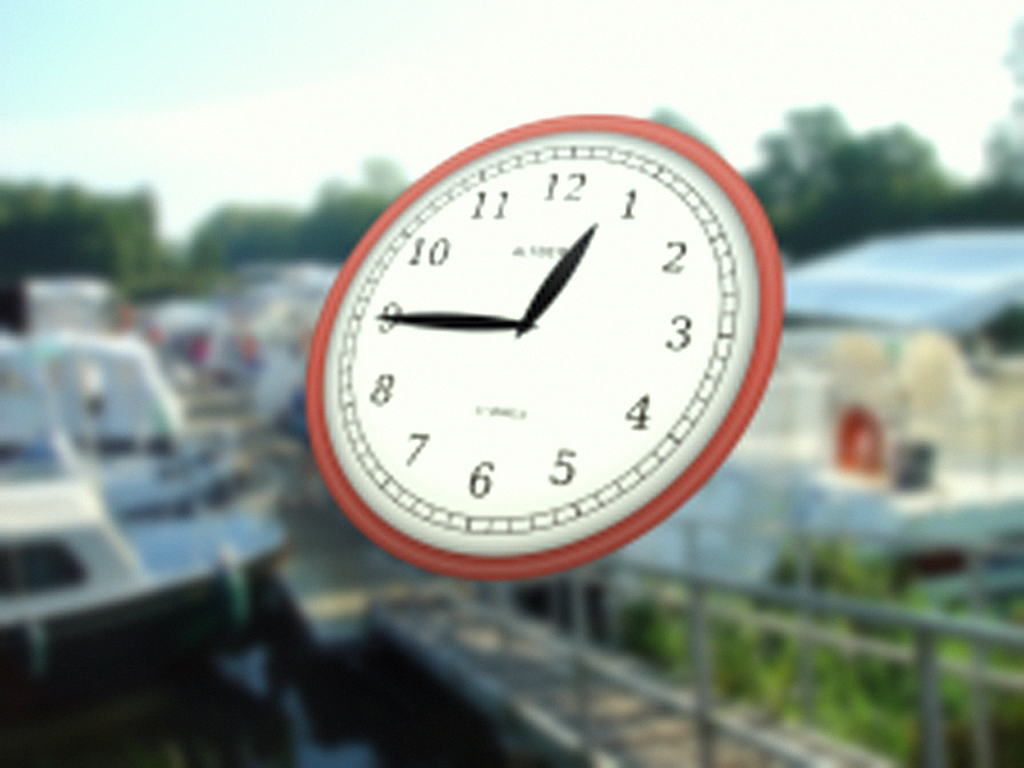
**12:45**
